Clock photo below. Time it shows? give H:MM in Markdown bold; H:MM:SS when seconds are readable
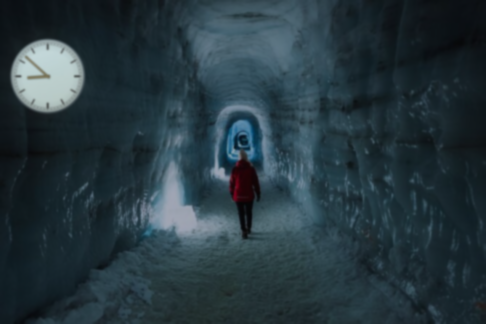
**8:52**
